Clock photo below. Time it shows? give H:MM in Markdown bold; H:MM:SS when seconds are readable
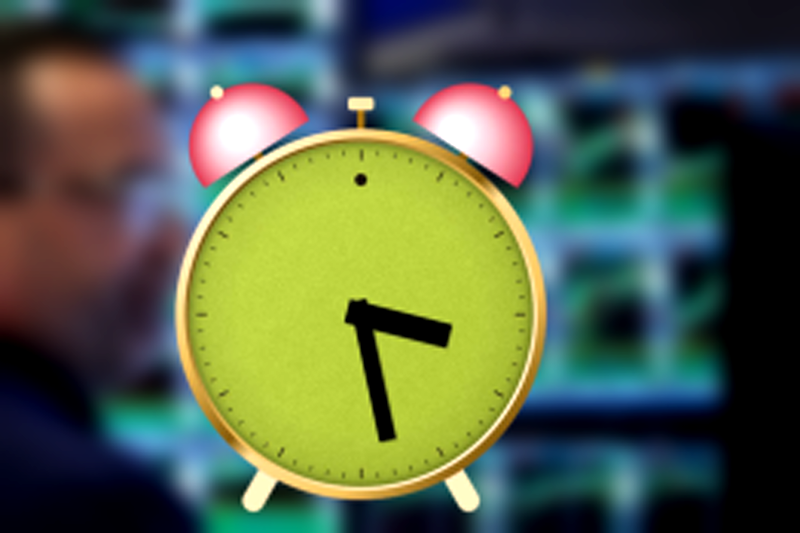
**3:28**
